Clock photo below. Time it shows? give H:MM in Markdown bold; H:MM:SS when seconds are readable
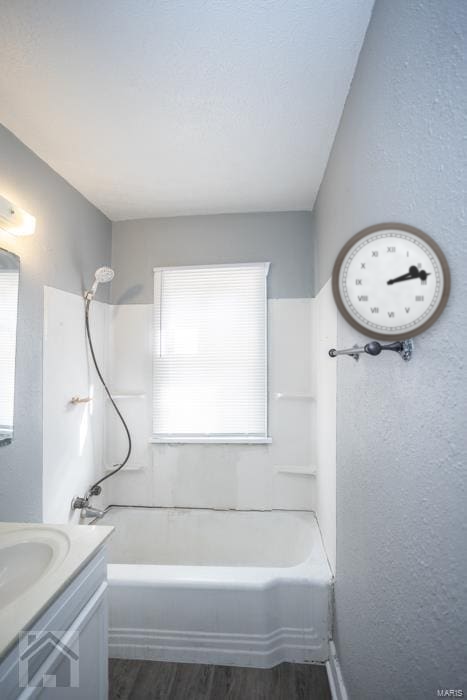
**2:13**
